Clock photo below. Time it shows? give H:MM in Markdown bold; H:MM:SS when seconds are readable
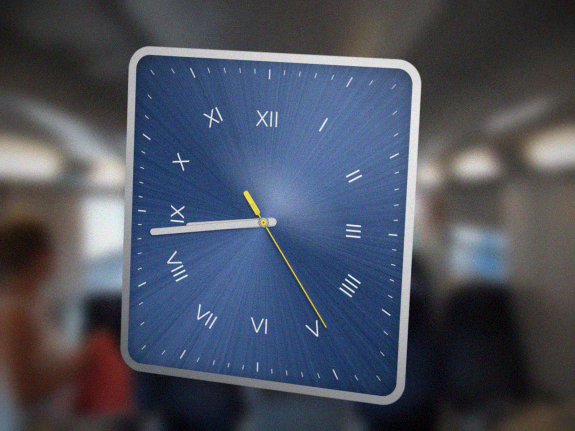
**8:43:24**
